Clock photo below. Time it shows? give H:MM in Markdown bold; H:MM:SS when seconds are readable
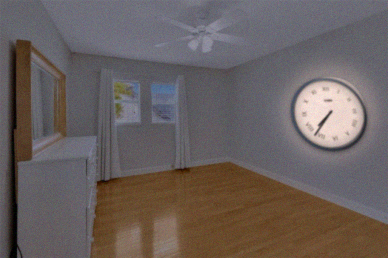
**7:37**
